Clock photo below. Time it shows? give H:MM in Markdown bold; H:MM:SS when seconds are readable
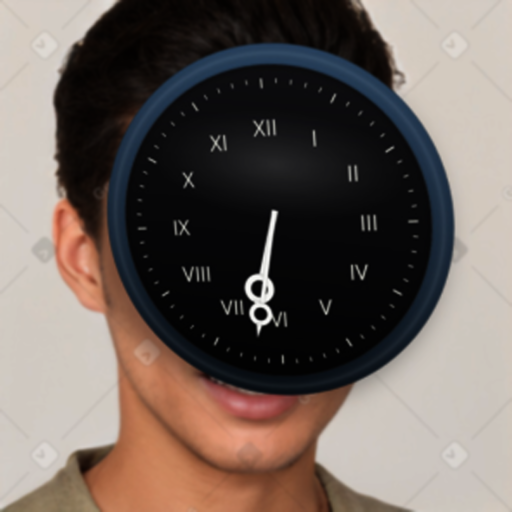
**6:32**
